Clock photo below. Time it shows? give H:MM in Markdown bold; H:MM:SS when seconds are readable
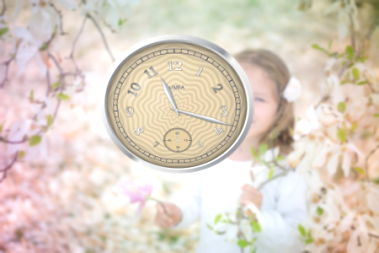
**11:18**
